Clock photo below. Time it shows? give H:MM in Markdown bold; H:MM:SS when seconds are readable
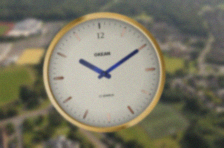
**10:10**
